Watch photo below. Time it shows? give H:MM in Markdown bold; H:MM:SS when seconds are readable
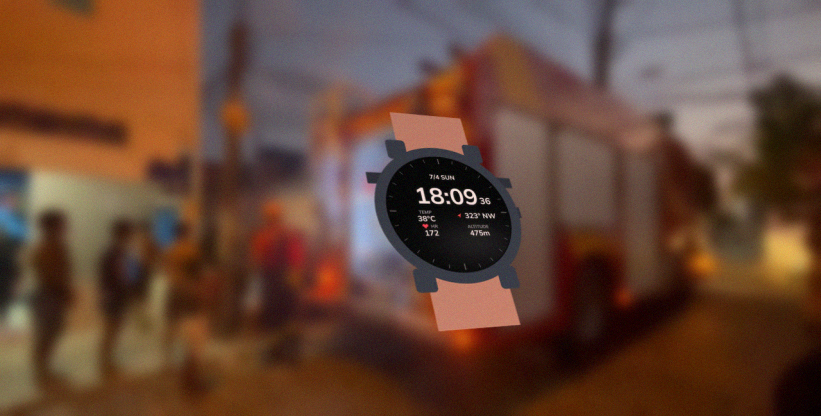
**18:09:36**
